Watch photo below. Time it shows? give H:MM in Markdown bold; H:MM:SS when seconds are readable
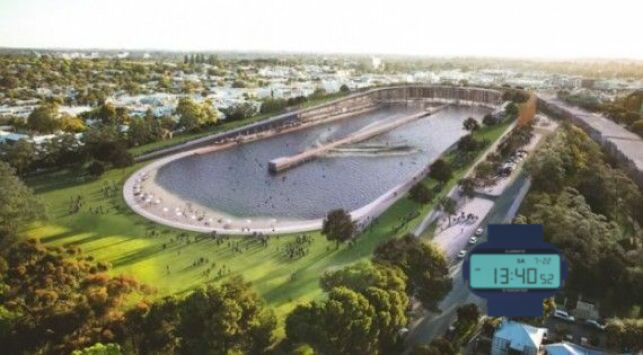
**13:40**
